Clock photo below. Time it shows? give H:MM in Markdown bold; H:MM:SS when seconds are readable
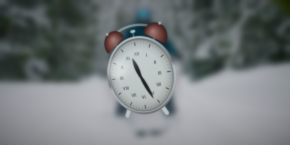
**11:26**
